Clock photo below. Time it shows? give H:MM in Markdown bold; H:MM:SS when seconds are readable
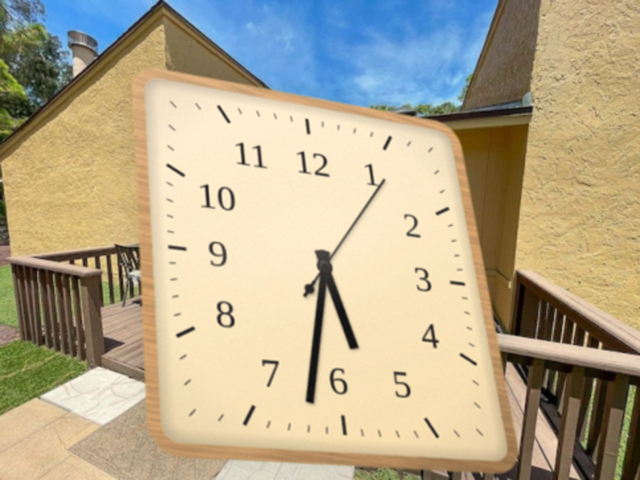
**5:32:06**
